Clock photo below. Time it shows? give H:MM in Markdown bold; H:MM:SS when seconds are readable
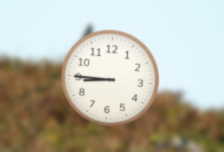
**8:45**
